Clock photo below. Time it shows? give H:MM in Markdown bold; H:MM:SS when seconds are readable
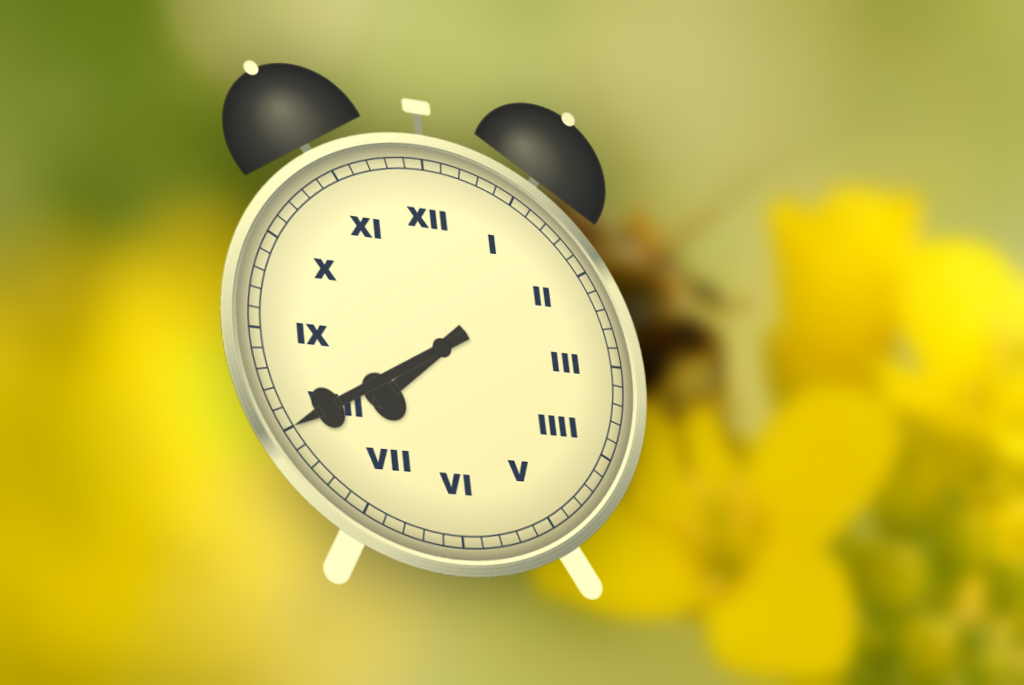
**7:40**
